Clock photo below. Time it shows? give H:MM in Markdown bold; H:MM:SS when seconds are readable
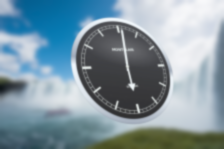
**6:01**
